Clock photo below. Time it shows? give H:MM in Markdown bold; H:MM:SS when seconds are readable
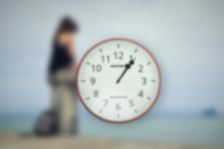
**1:06**
